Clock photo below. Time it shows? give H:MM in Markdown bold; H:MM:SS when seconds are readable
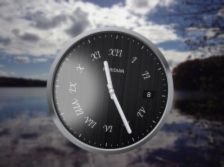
**11:25**
